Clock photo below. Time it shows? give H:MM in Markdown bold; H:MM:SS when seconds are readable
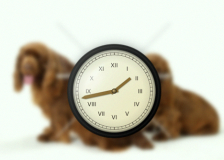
**1:43**
